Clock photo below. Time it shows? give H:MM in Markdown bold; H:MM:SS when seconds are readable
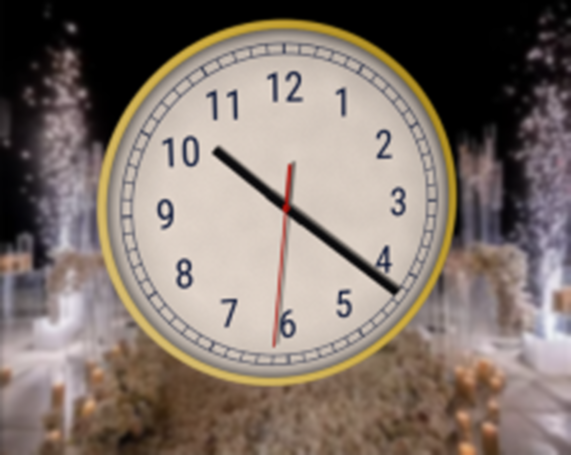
**10:21:31**
